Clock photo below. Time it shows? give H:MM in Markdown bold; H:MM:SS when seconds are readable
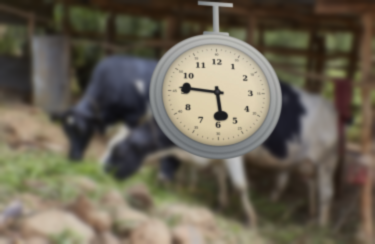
**5:46**
